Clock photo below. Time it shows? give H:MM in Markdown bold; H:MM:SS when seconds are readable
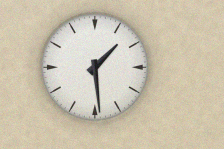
**1:29**
